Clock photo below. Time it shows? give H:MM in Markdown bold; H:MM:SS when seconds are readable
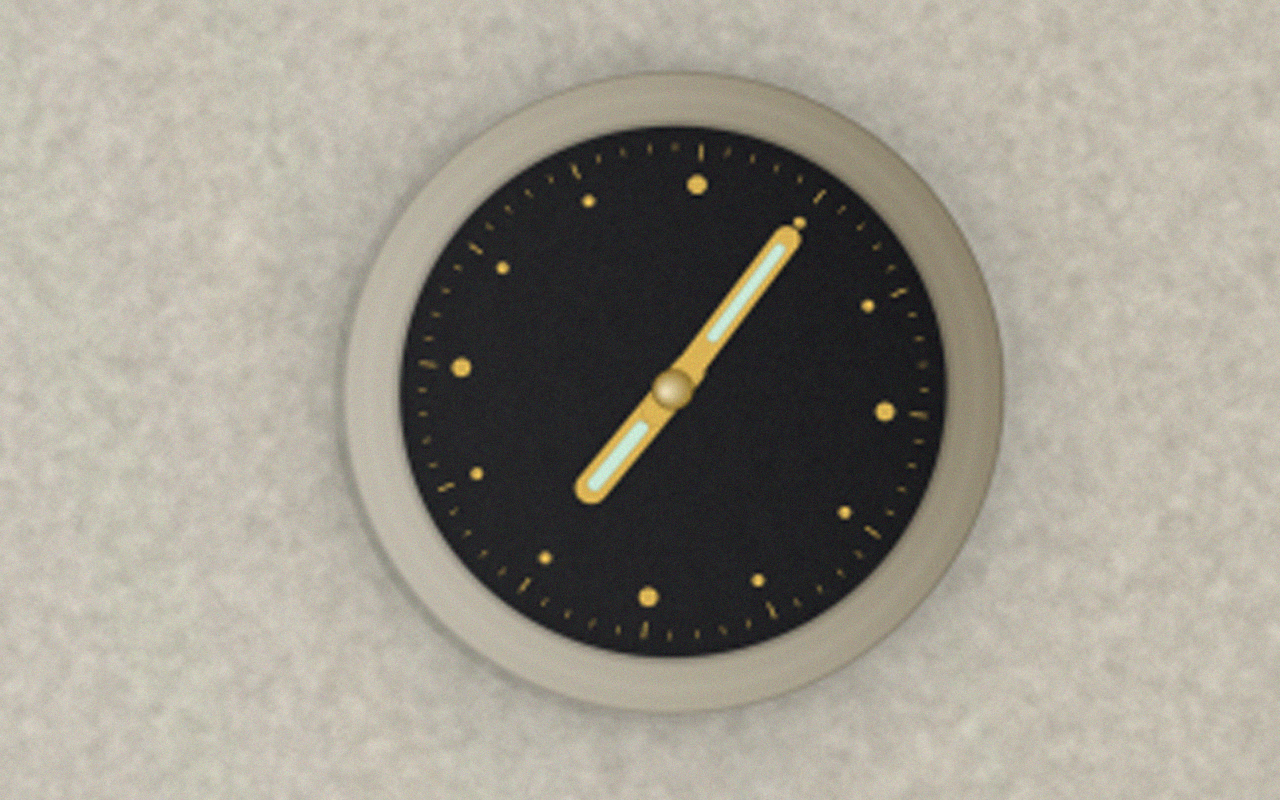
**7:05**
